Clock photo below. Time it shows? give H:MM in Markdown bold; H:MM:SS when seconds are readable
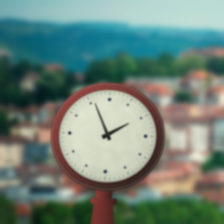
**1:56**
